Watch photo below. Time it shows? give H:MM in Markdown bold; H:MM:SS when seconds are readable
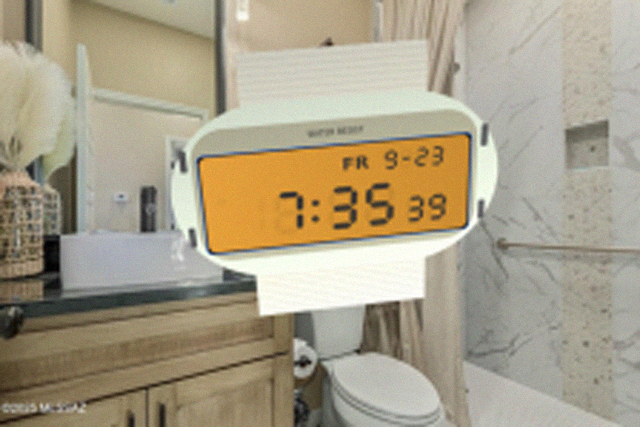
**7:35:39**
